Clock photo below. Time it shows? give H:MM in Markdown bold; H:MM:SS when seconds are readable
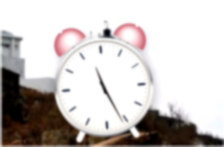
**11:26**
